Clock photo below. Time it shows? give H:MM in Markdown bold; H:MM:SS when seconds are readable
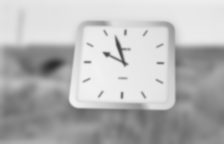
**9:57**
